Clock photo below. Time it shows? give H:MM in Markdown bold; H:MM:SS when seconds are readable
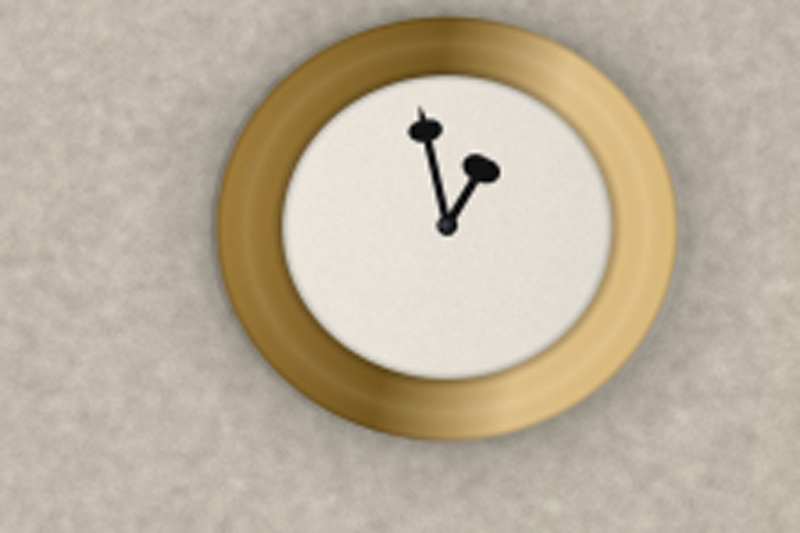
**12:58**
